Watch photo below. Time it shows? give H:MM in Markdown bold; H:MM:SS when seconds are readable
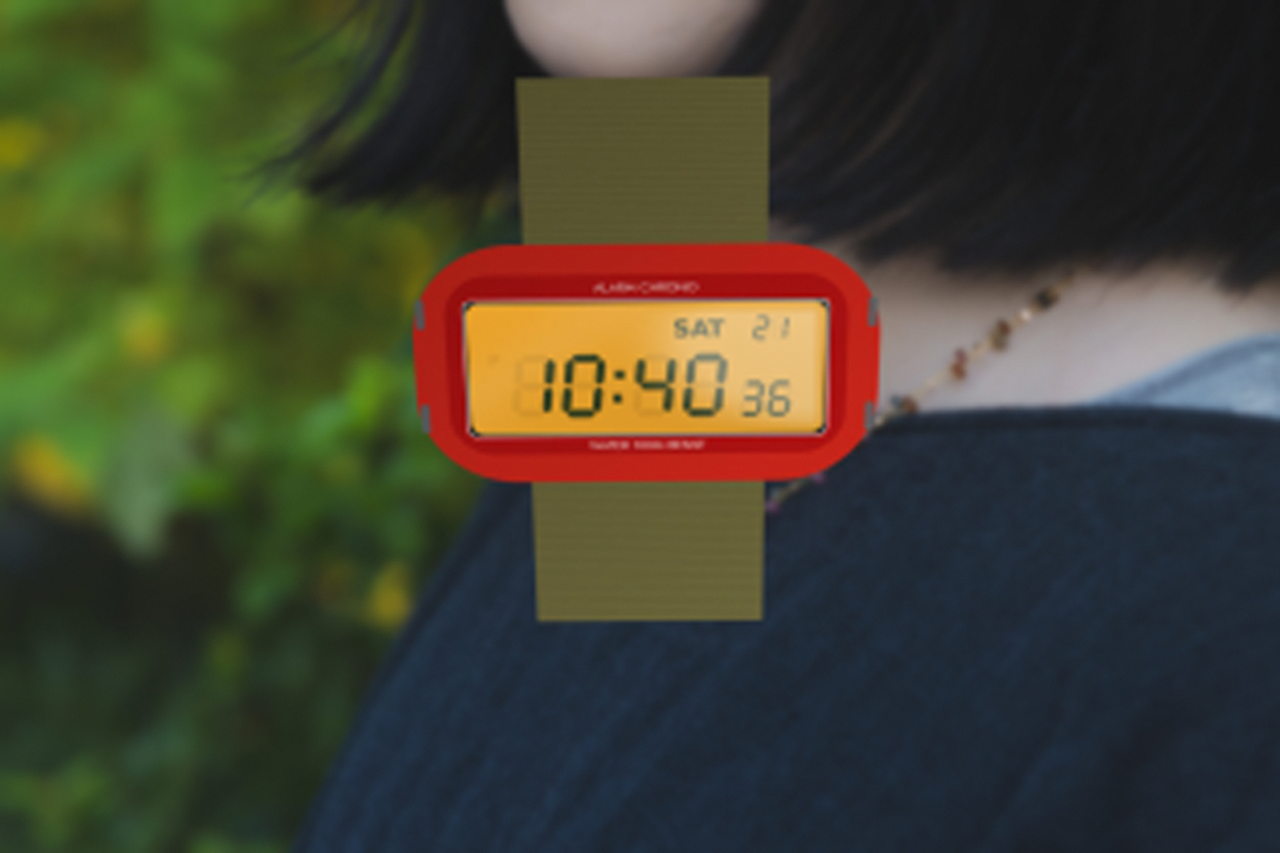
**10:40:36**
